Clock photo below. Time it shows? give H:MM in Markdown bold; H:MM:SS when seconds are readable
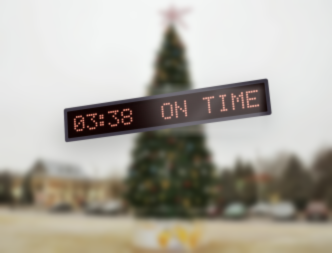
**3:38**
